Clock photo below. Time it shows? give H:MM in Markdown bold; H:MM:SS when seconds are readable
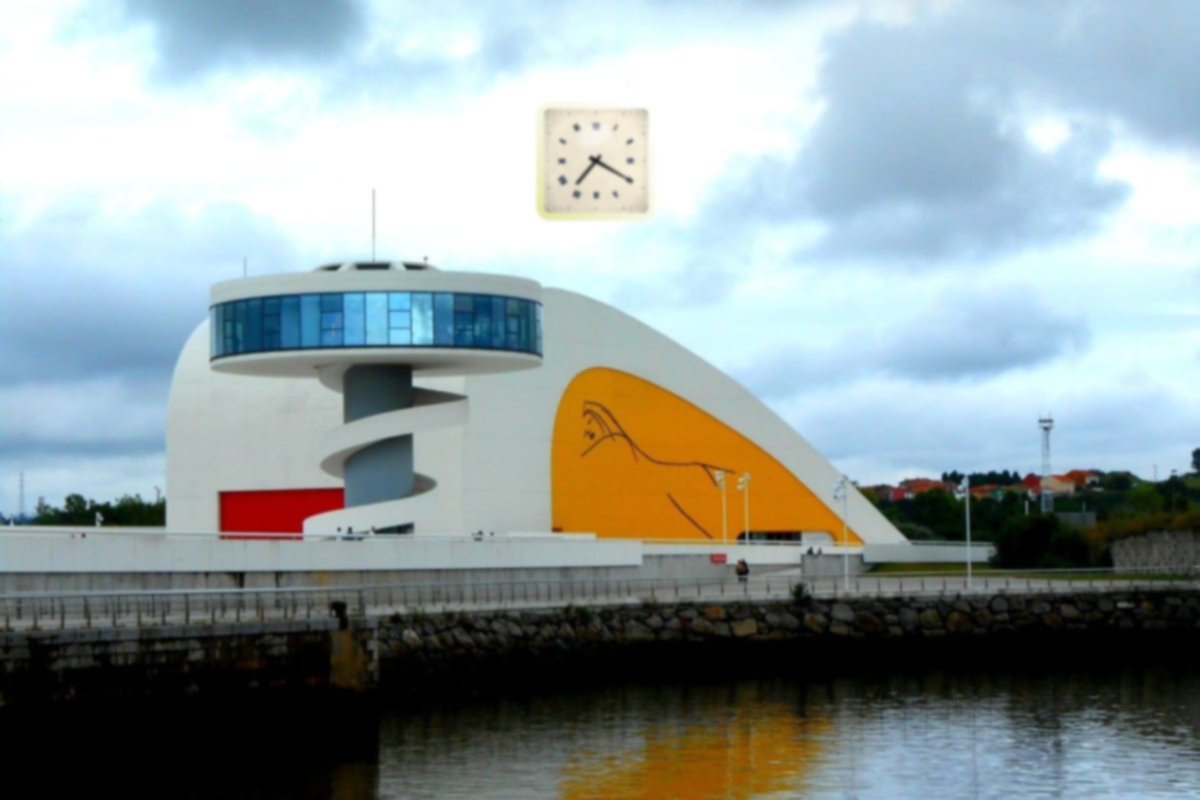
**7:20**
